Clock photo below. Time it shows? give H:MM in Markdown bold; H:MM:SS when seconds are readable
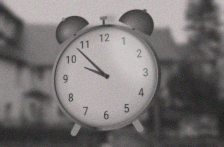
**9:53**
